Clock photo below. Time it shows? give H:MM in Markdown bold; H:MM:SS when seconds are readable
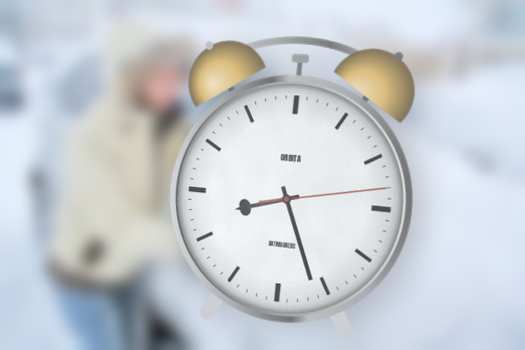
**8:26:13**
